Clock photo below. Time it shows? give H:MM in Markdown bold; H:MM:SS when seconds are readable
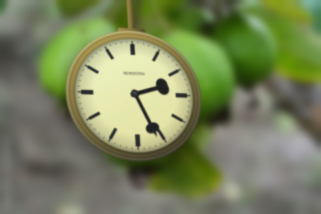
**2:26**
